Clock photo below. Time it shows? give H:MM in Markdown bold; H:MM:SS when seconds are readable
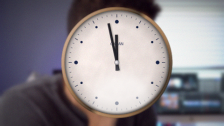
**11:58**
